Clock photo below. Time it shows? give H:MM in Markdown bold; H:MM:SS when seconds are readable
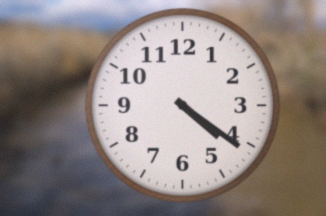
**4:21**
